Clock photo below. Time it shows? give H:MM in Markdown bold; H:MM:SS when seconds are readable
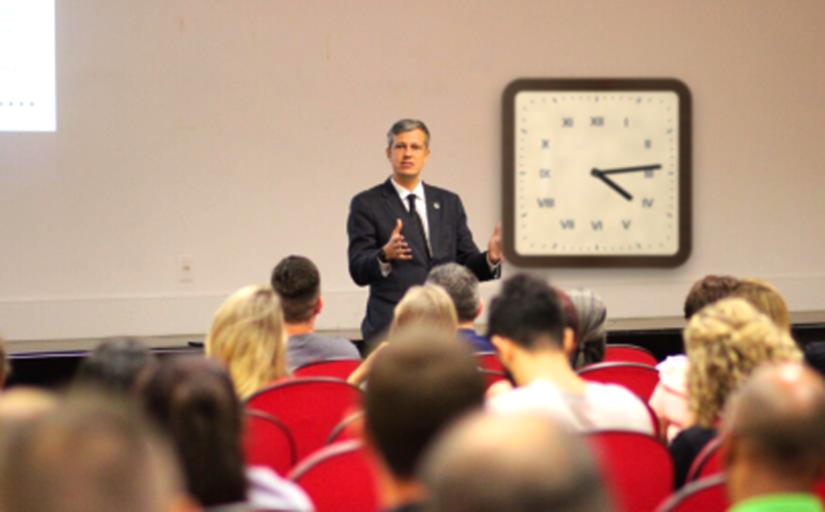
**4:14**
